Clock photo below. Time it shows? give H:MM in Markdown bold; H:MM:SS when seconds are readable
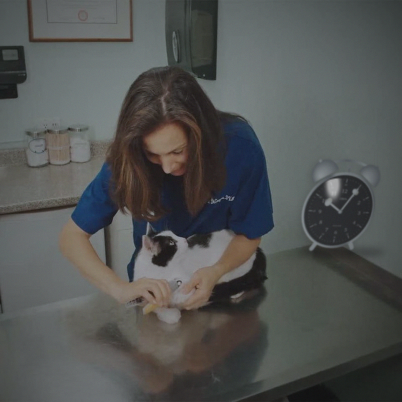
**10:05**
